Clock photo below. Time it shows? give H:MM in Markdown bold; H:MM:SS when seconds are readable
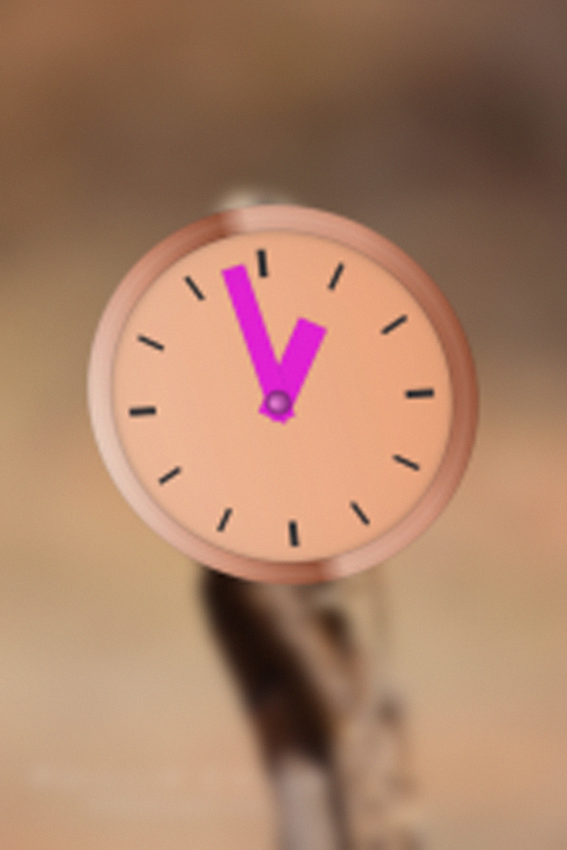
**12:58**
